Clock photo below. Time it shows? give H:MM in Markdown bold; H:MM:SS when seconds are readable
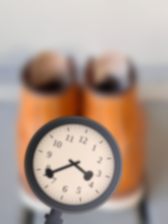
**3:38**
